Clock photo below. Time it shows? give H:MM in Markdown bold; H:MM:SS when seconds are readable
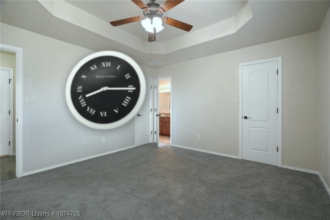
**8:15**
